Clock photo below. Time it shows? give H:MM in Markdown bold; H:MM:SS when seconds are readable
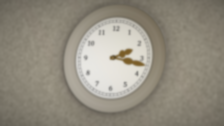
**2:17**
